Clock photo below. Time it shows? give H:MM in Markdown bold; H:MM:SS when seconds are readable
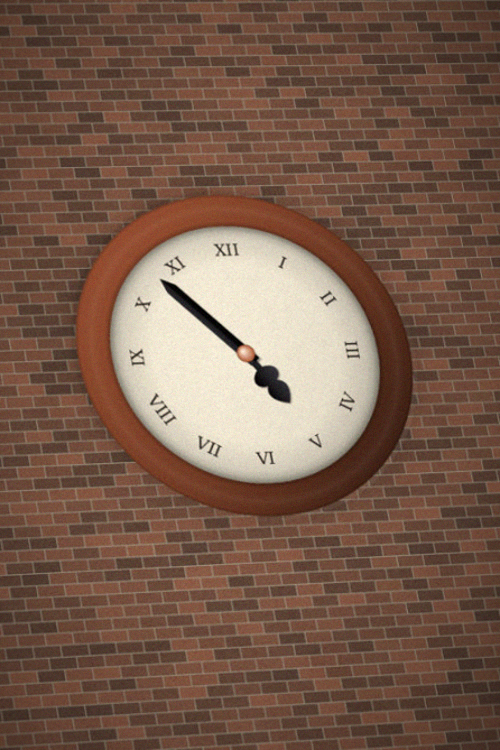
**4:53**
